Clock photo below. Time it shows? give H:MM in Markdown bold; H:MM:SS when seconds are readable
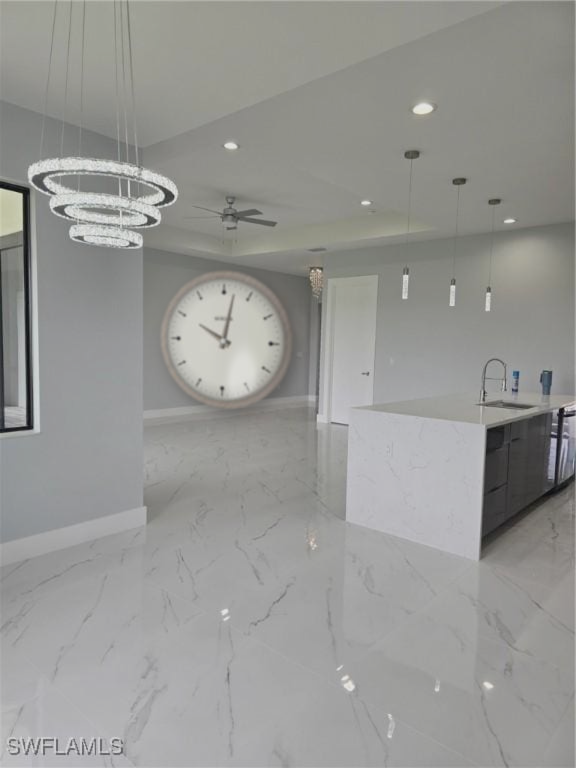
**10:02**
